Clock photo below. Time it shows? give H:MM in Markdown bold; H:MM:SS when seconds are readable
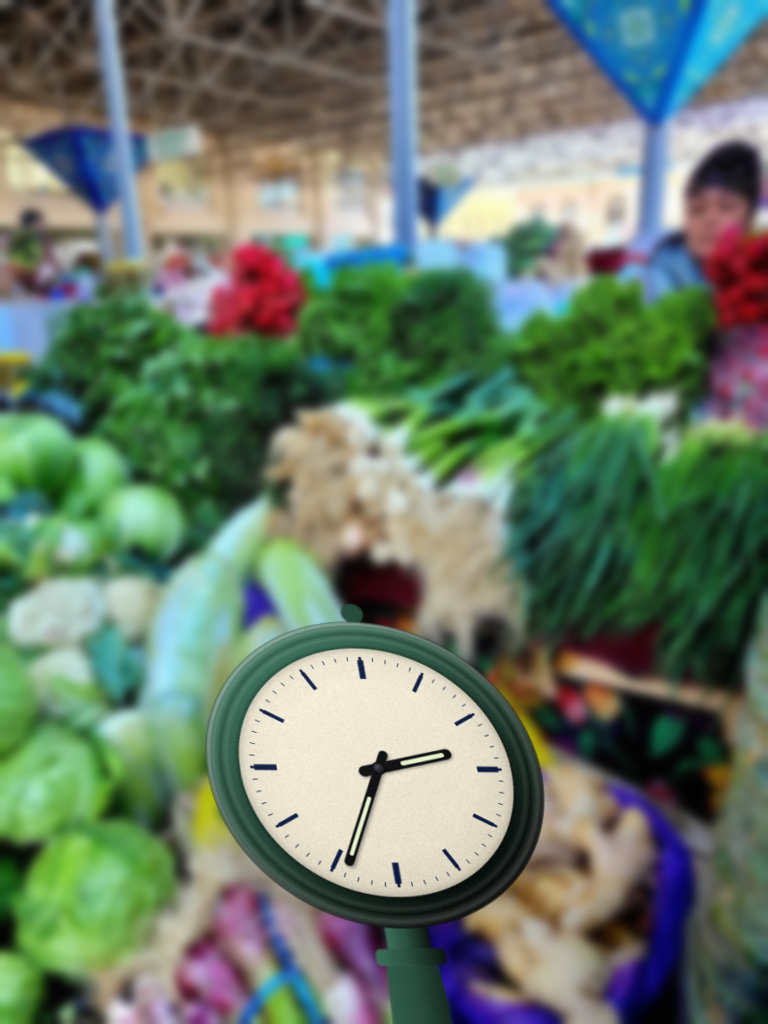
**2:34**
